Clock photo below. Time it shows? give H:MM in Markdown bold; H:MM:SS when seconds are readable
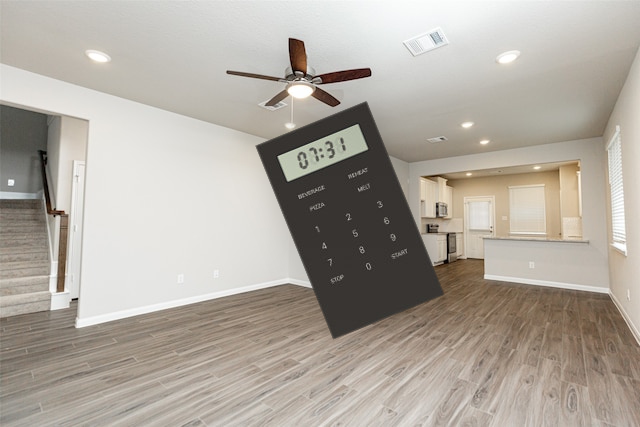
**7:31**
